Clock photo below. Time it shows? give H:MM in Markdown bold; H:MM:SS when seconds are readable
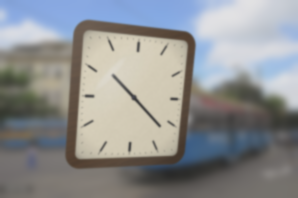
**10:22**
